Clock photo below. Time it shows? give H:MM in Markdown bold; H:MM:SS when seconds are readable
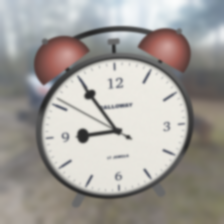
**8:54:51**
